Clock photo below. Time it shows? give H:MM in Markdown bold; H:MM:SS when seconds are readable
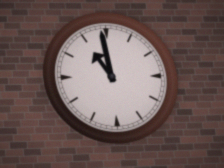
**10:59**
